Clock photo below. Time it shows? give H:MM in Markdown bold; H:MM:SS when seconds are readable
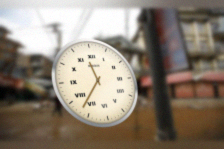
**11:37**
